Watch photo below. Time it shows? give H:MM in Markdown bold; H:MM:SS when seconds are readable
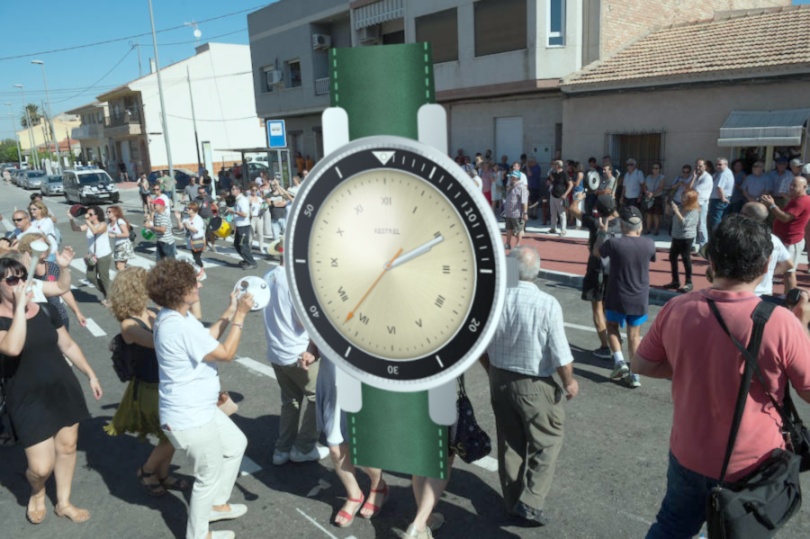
**2:10:37**
